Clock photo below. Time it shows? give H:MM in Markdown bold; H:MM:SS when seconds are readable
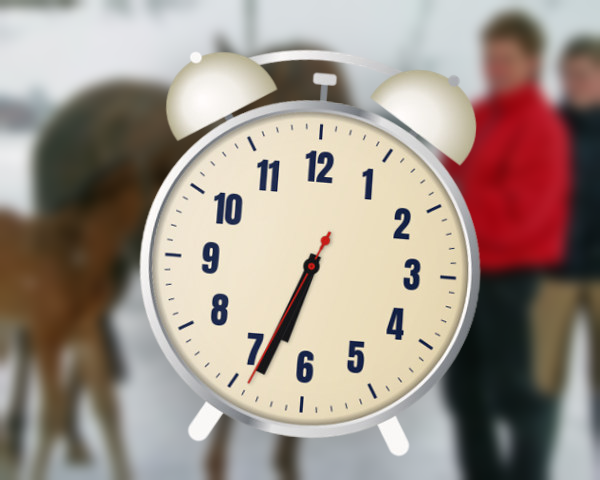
**6:33:34**
